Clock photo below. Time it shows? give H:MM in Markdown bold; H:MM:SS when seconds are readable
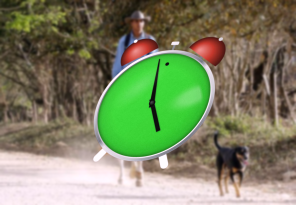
**4:58**
